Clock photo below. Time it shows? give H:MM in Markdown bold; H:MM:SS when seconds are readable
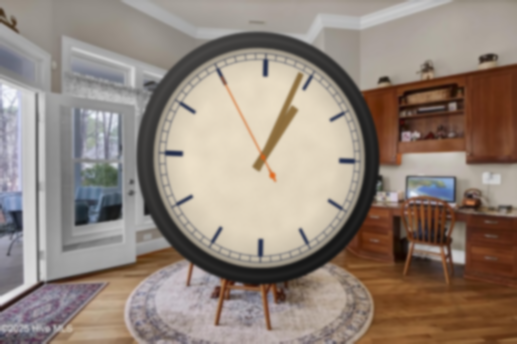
**1:03:55**
